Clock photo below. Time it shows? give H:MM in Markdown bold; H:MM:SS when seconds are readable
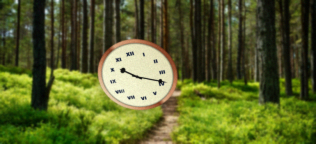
**10:19**
